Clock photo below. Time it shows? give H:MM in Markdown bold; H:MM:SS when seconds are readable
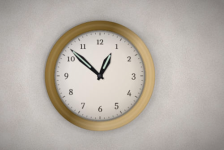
**12:52**
